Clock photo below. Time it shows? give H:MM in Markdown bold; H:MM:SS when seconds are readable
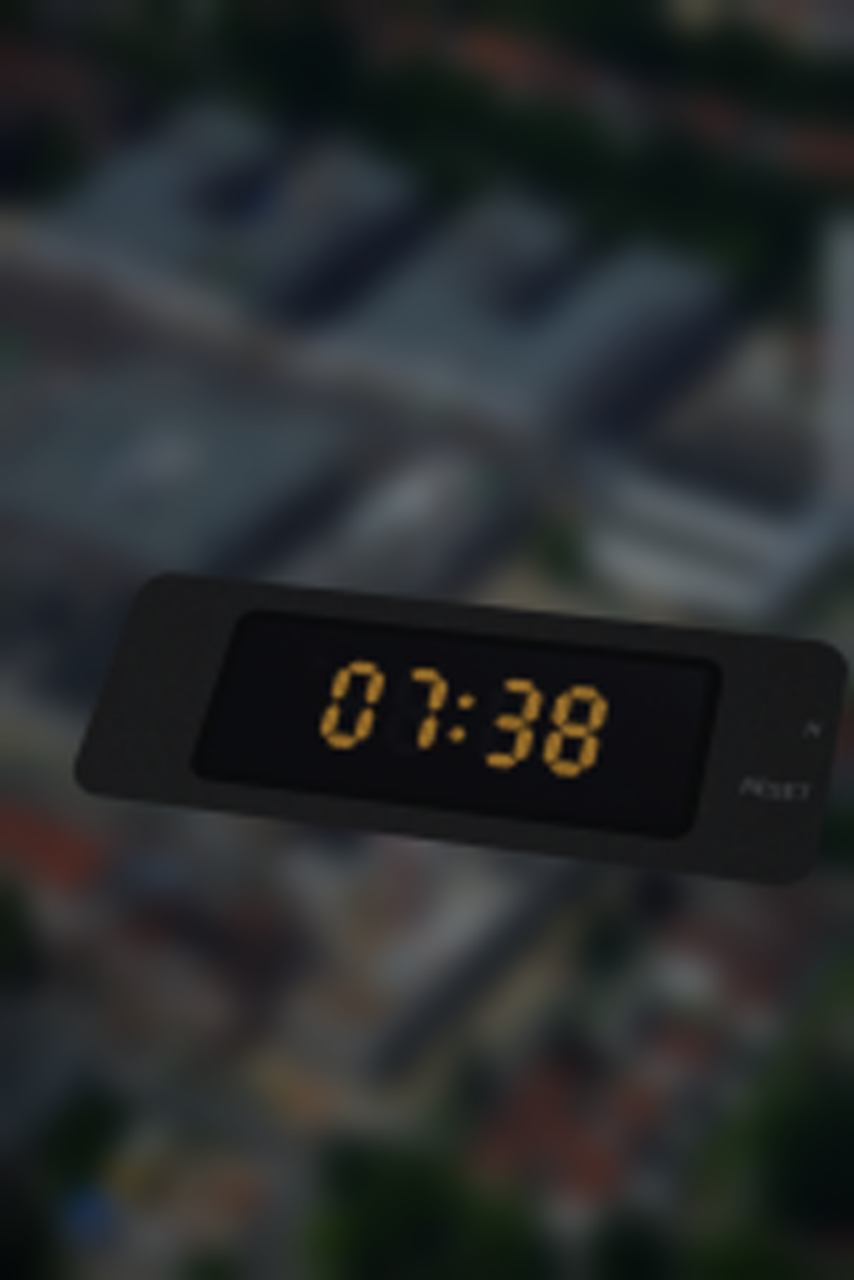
**7:38**
